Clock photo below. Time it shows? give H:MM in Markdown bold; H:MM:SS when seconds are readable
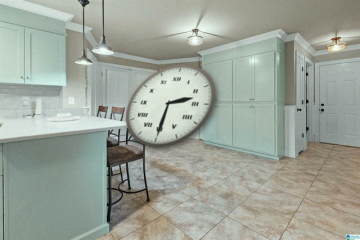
**2:30**
